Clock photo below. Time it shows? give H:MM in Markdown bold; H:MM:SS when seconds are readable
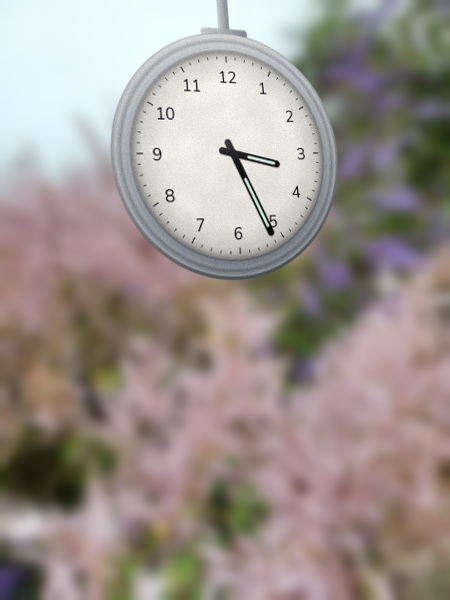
**3:26**
